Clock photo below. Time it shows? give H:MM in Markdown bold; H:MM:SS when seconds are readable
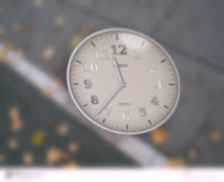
**11:37**
